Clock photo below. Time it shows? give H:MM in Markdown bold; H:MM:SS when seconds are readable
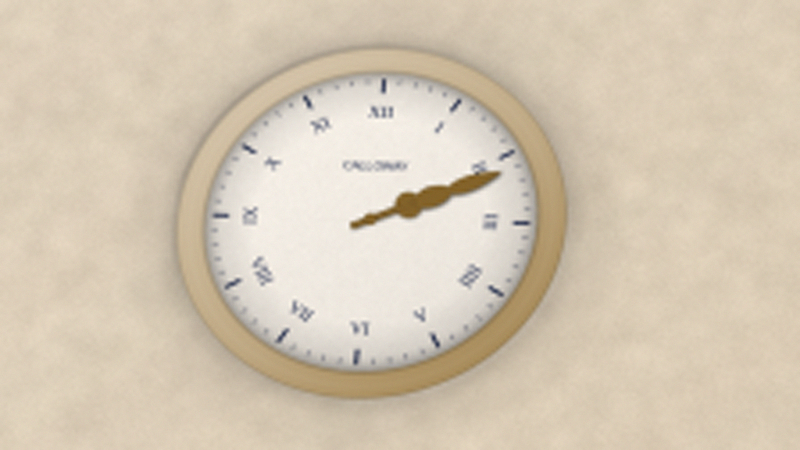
**2:11**
